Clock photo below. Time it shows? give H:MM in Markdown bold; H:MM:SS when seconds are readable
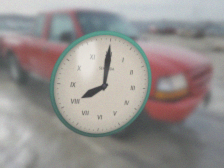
**8:00**
